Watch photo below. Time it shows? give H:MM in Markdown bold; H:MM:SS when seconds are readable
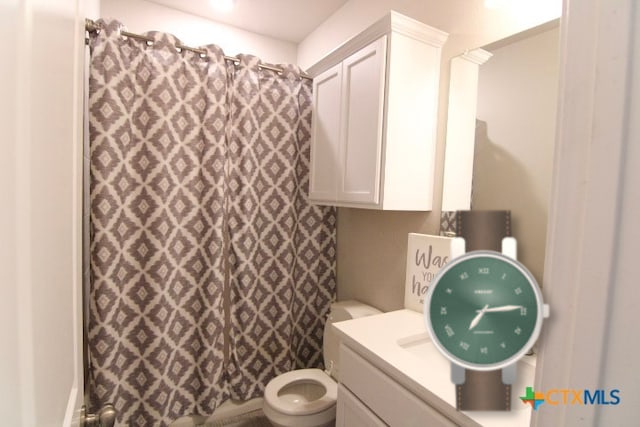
**7:14**
